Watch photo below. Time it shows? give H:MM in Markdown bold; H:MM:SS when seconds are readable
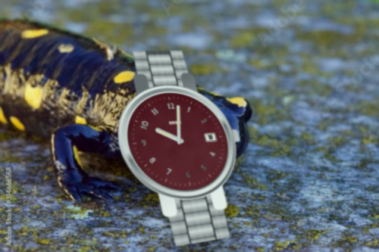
**10:02**
